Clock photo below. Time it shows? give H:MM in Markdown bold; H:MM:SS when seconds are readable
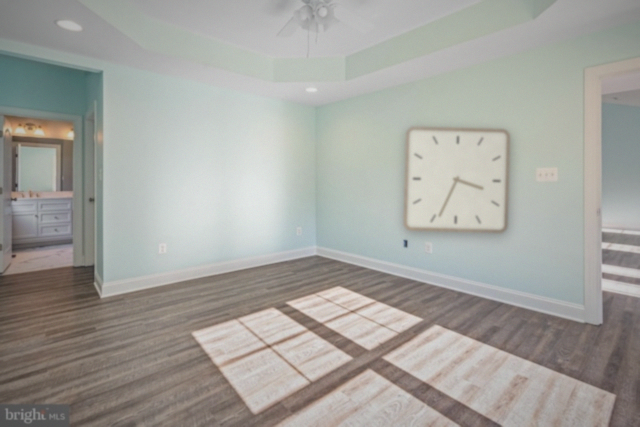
**3:34**
